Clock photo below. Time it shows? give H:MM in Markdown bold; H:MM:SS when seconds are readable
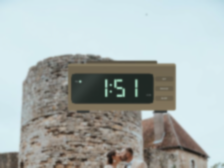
**1:51**
